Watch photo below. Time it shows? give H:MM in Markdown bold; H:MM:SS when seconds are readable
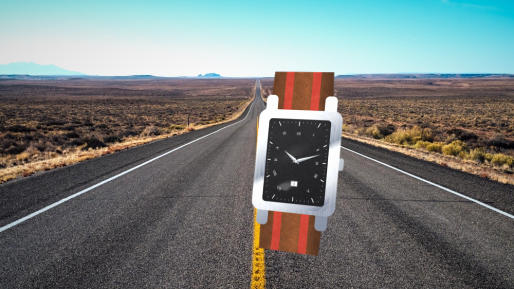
**10:12**
